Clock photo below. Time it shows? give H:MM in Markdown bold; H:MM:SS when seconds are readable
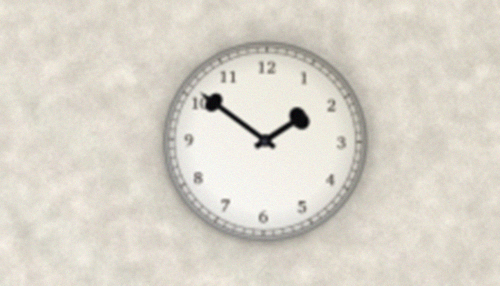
**1:51**
